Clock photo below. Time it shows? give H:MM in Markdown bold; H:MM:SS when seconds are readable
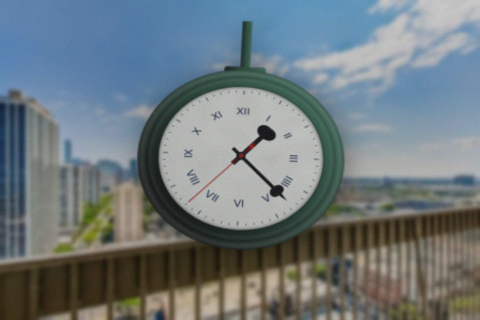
**1:22:37**
